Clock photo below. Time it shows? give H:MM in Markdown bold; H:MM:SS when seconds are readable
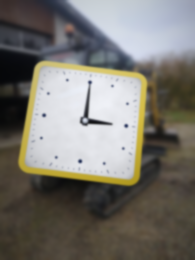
**3:00**
